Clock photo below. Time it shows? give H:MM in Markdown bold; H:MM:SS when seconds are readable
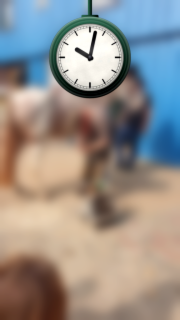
**10:02**
